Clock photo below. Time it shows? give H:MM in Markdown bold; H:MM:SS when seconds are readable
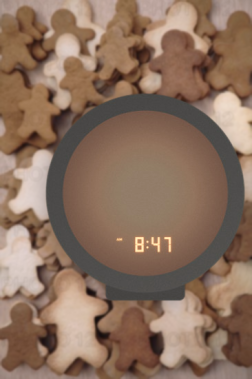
**8:47**
